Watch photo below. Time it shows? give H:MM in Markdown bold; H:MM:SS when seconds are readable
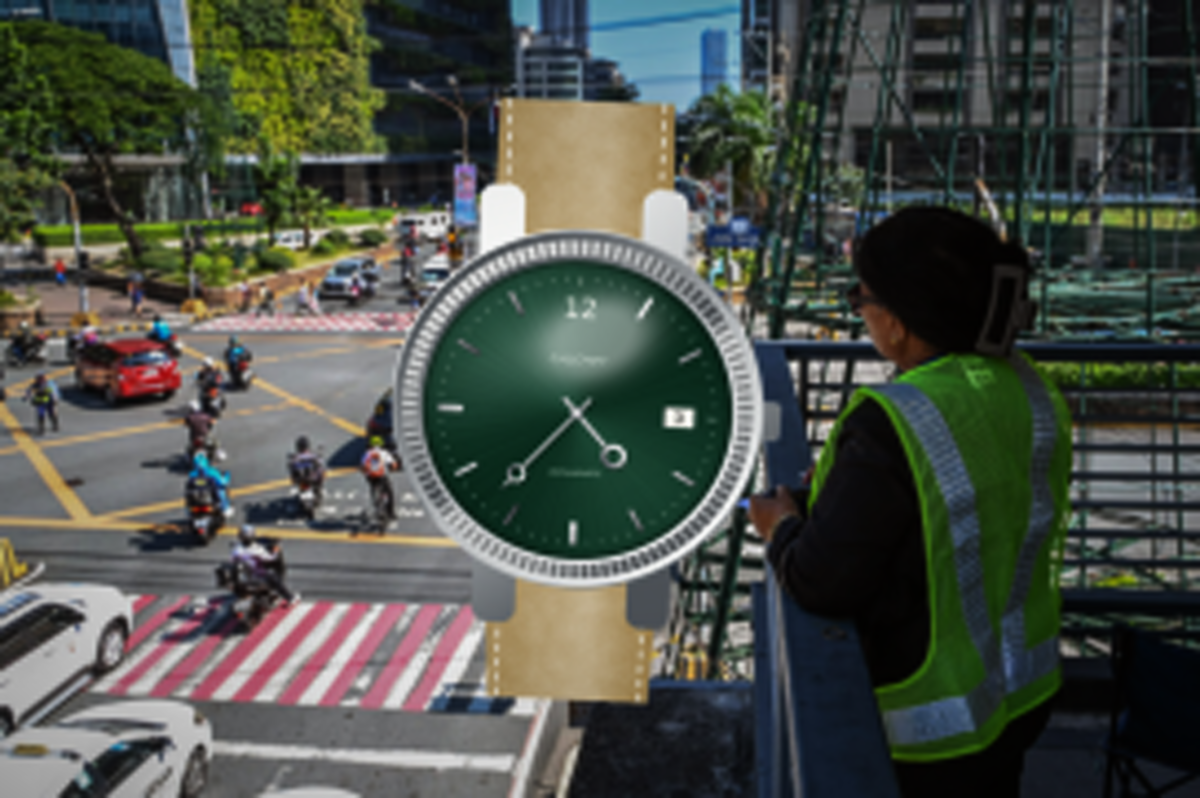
**4:37**
